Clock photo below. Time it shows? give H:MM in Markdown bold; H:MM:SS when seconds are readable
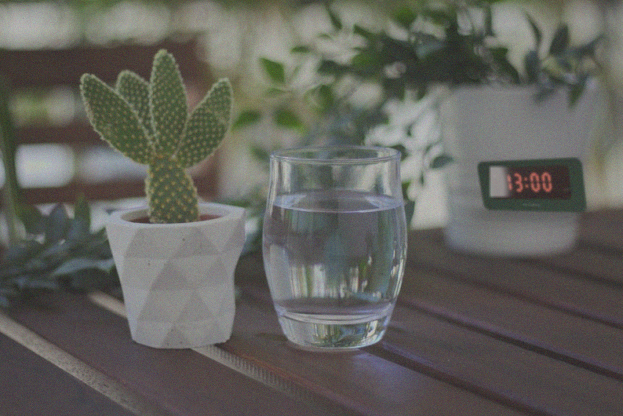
**13:00**
